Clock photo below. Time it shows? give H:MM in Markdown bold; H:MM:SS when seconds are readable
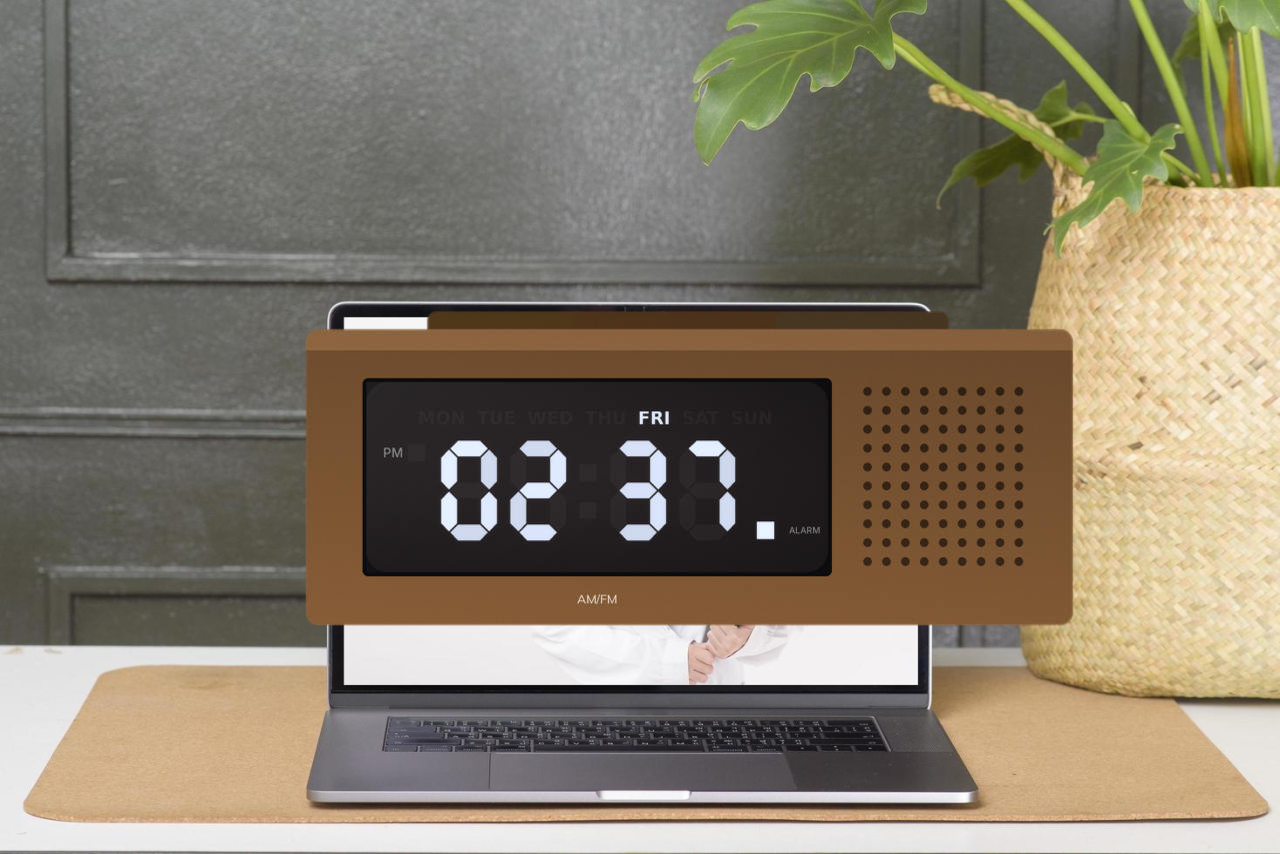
**2:37**
